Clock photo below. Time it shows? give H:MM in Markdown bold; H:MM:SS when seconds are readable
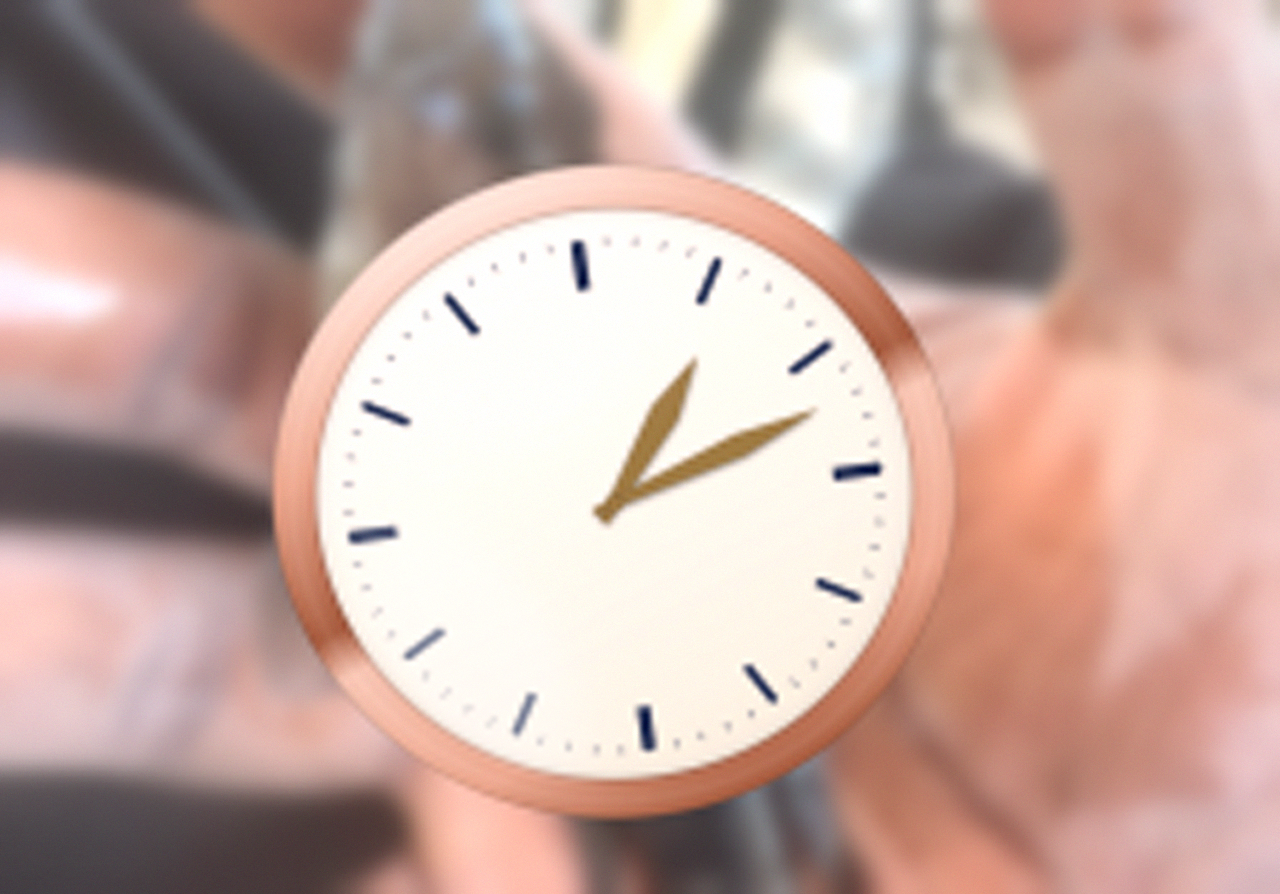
**1:12**
